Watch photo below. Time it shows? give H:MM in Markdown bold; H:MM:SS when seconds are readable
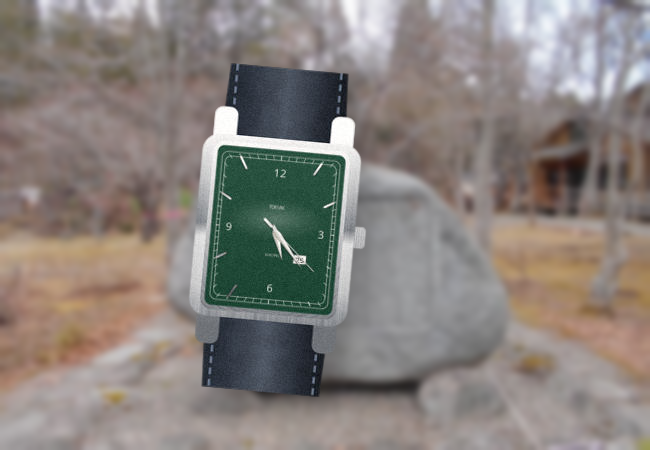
**5:23:22**
